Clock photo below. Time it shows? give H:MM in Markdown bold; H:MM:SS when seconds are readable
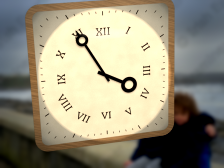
**3:55**
